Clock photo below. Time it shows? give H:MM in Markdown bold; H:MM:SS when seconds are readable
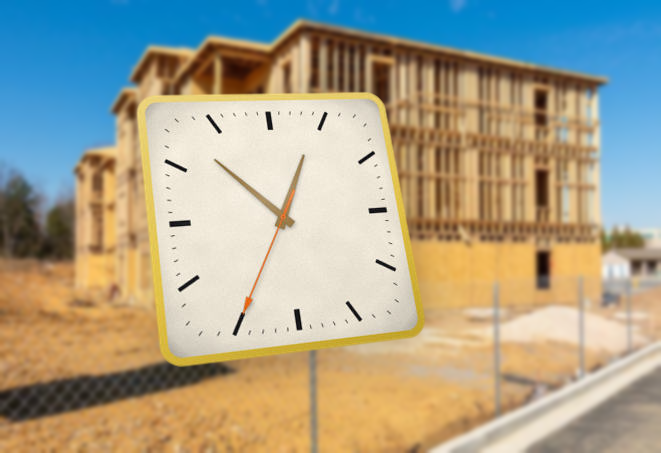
**12:52:35**
